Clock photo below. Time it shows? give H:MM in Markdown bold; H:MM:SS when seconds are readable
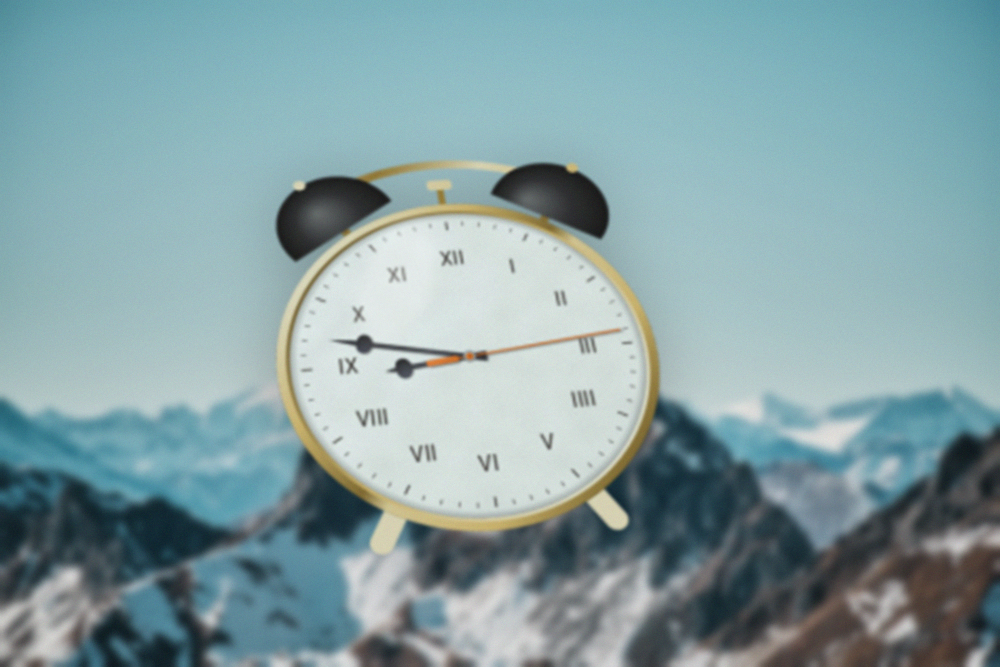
**8:47:14**
